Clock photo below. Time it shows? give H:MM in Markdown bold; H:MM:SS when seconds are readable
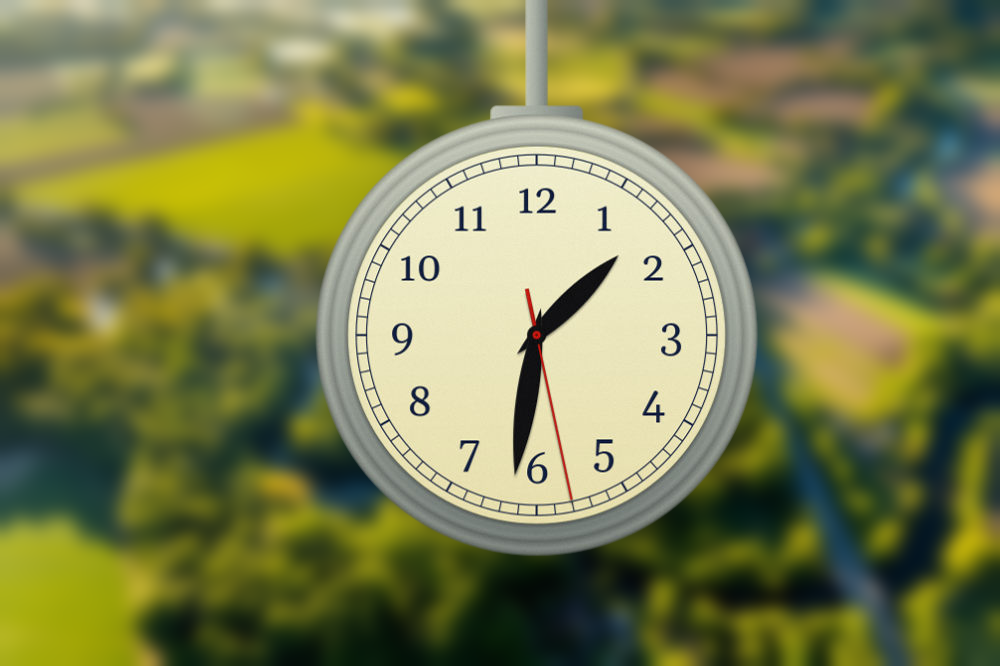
**1:31:28**
